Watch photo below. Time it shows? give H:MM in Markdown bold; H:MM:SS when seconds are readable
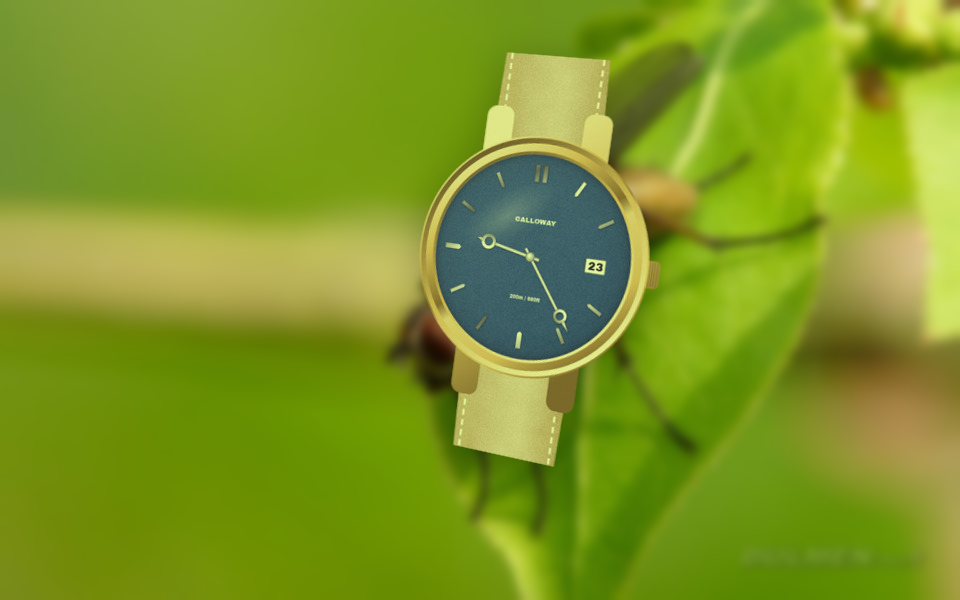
**9:24**
